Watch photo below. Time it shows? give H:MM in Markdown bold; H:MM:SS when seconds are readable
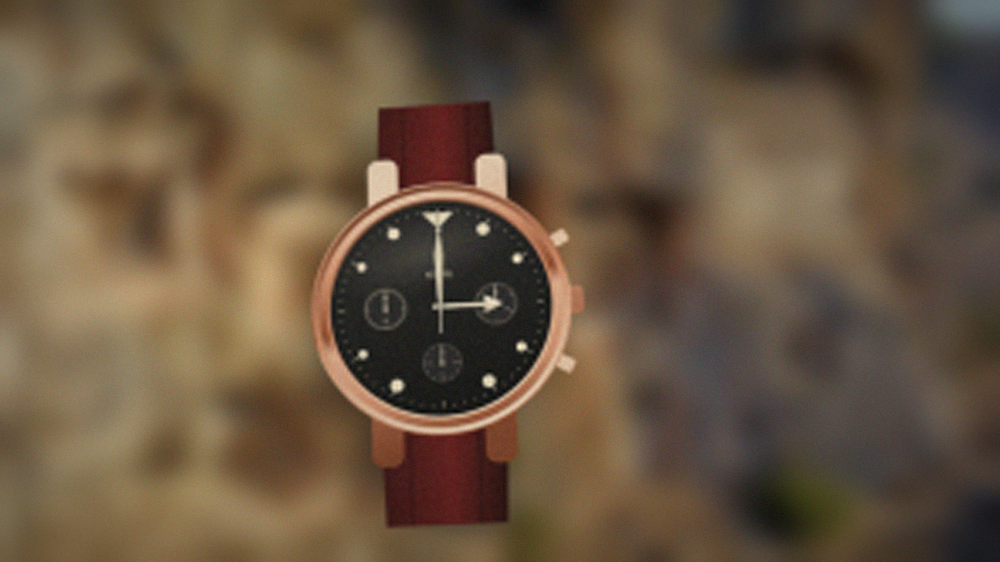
**3:00**
